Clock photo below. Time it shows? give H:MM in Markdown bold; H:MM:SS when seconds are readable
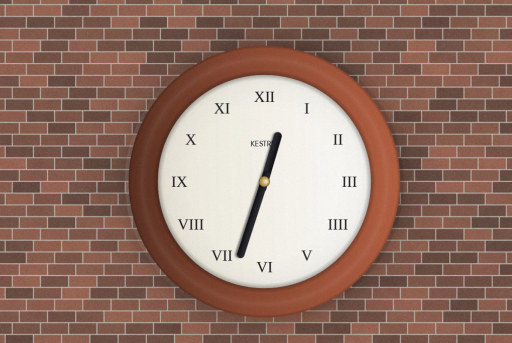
**12:33**
